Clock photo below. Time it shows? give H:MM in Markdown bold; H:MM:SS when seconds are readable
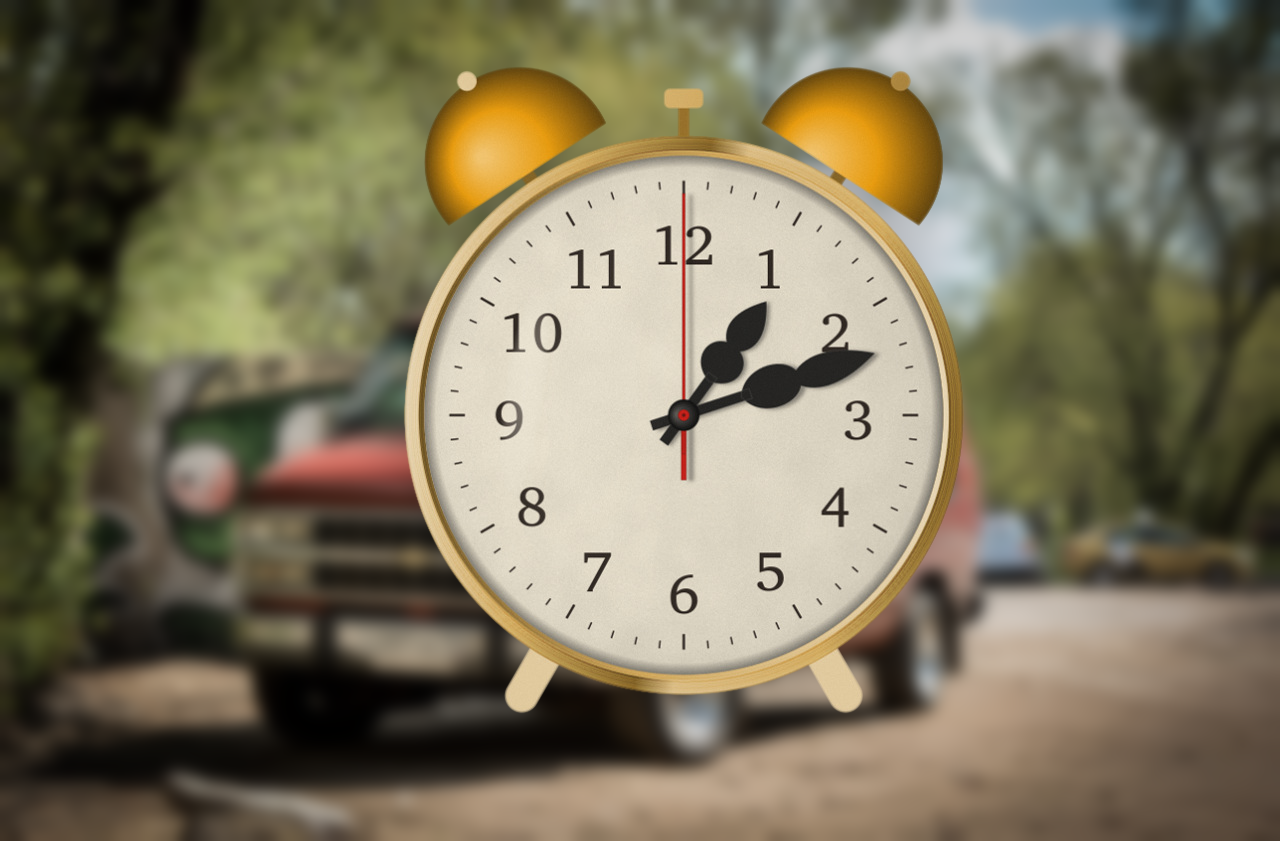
**1:12:00**
